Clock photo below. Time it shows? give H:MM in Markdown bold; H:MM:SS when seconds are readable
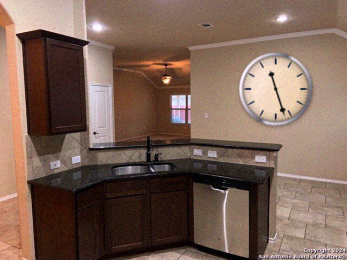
**11:27**
